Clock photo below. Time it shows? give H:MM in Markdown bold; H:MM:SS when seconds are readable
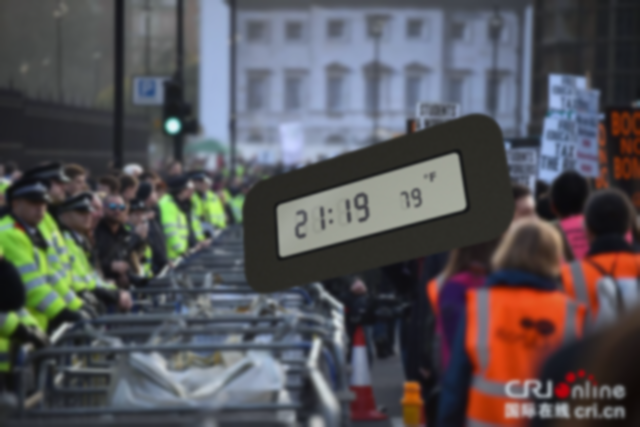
**21:19**
